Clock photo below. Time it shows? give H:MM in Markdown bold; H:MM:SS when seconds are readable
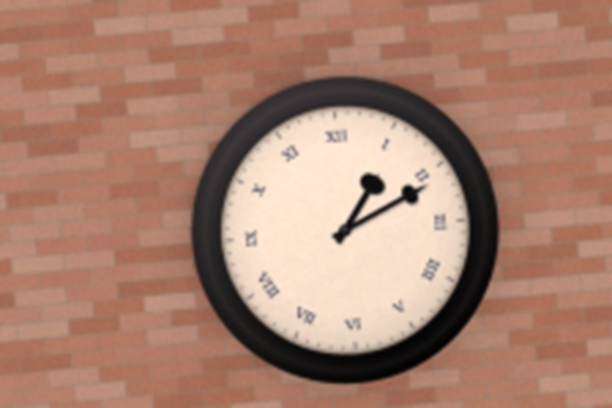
**1:11**
